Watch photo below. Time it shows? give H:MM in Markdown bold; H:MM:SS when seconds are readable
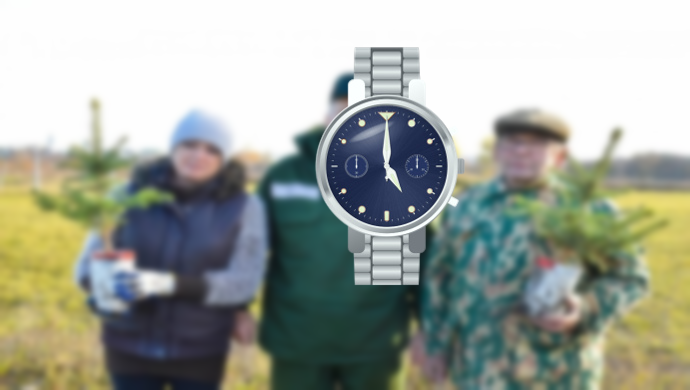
**5:00**
